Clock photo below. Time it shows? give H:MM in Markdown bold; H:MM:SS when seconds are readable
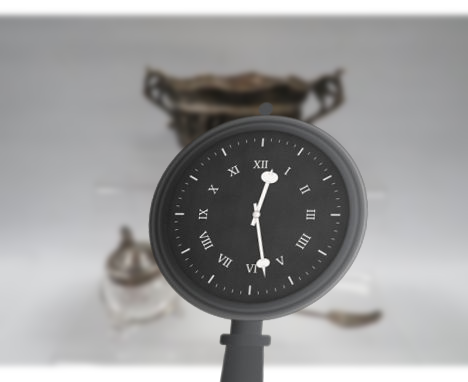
**12:28**
